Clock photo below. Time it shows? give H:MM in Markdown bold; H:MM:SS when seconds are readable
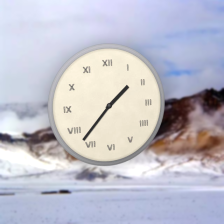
**1:37**
